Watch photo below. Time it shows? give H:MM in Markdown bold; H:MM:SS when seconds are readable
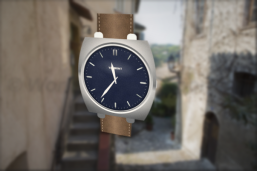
**11:36**
